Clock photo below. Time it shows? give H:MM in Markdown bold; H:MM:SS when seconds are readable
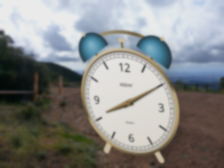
**8:10**
